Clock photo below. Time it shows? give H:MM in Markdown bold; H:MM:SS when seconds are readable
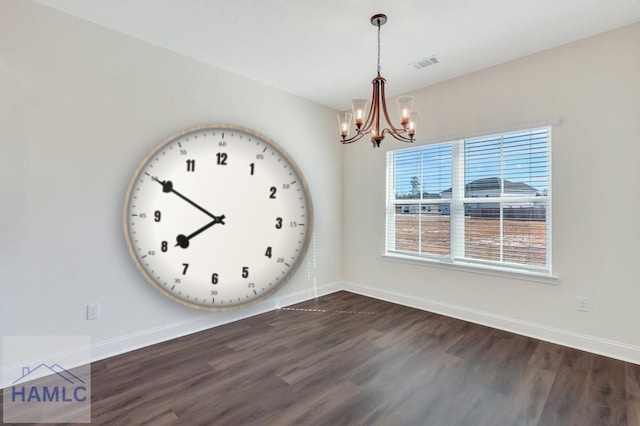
**7:50**
